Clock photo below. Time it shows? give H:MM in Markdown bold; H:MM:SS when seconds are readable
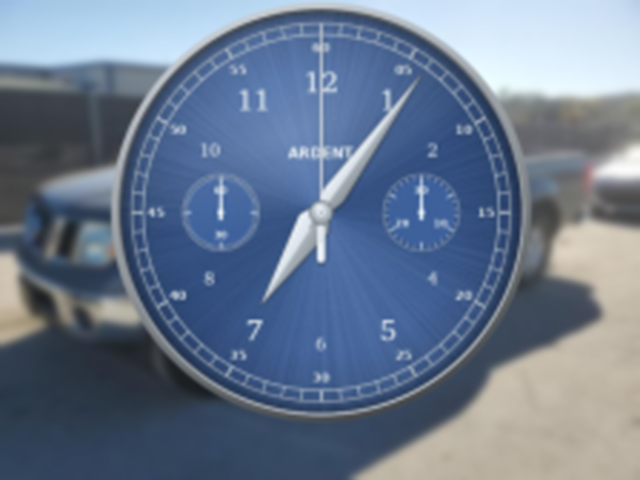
**7:06**
